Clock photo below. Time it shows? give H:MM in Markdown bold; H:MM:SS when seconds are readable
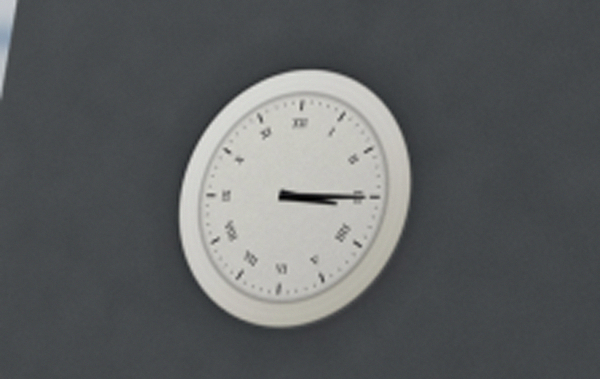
**3:15**
